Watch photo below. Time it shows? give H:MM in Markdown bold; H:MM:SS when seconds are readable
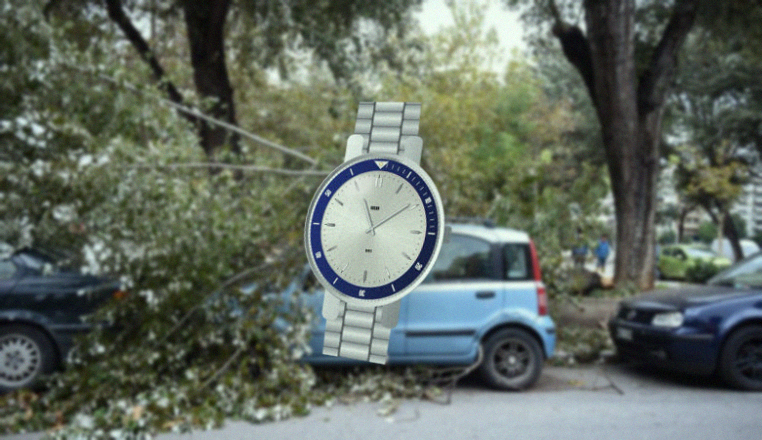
**11:09**
